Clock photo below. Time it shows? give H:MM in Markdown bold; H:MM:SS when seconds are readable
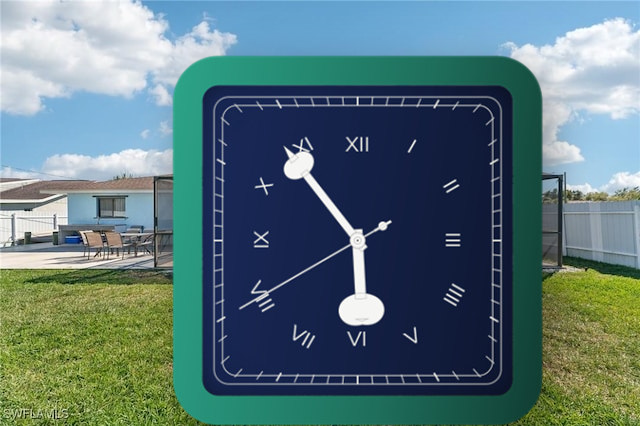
**5:53:40**
